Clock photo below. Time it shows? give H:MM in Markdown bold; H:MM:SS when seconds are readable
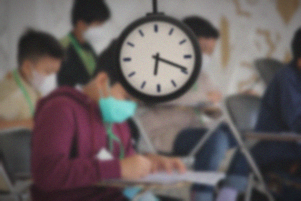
**6:19**
